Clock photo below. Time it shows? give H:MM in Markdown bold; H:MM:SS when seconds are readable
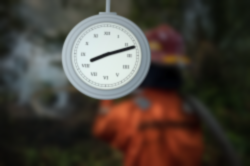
**8:12**
